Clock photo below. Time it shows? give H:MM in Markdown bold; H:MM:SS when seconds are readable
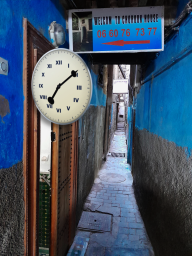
**7:09**
